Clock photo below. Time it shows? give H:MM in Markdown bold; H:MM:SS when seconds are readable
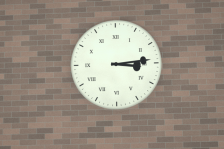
**3:14**
